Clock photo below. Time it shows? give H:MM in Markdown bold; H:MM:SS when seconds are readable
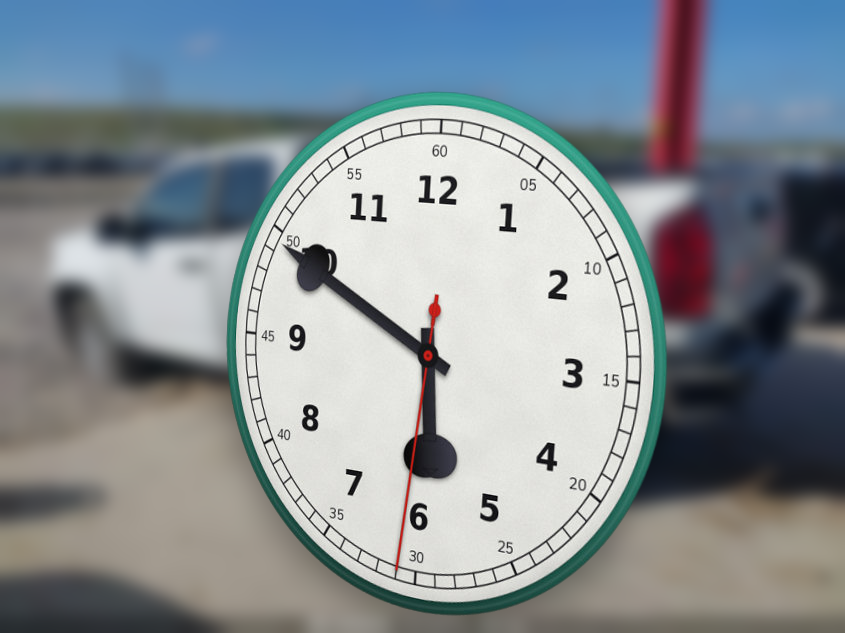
**5:49:31**
